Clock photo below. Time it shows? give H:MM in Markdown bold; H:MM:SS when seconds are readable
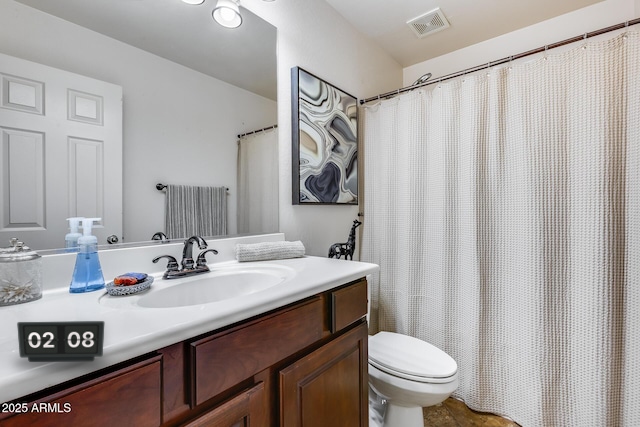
**2:08**
